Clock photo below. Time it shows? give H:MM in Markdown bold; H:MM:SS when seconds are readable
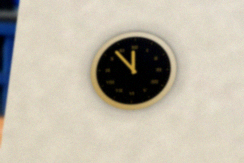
**11:53**
